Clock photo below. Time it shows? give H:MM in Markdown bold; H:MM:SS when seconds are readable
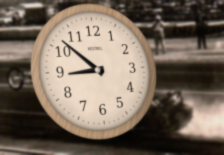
**8:52**
